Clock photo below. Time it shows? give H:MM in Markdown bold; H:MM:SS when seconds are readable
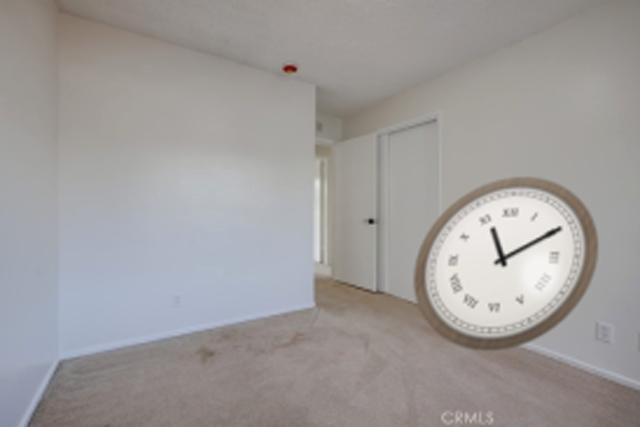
**11:10**
